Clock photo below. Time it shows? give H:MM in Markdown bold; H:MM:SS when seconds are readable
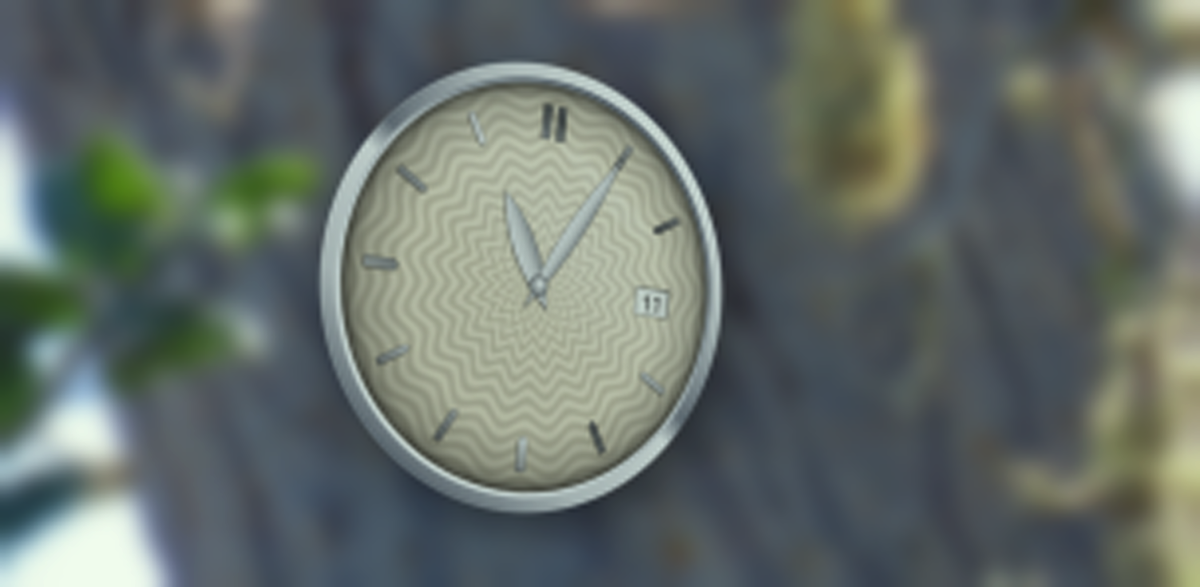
**11:05**
